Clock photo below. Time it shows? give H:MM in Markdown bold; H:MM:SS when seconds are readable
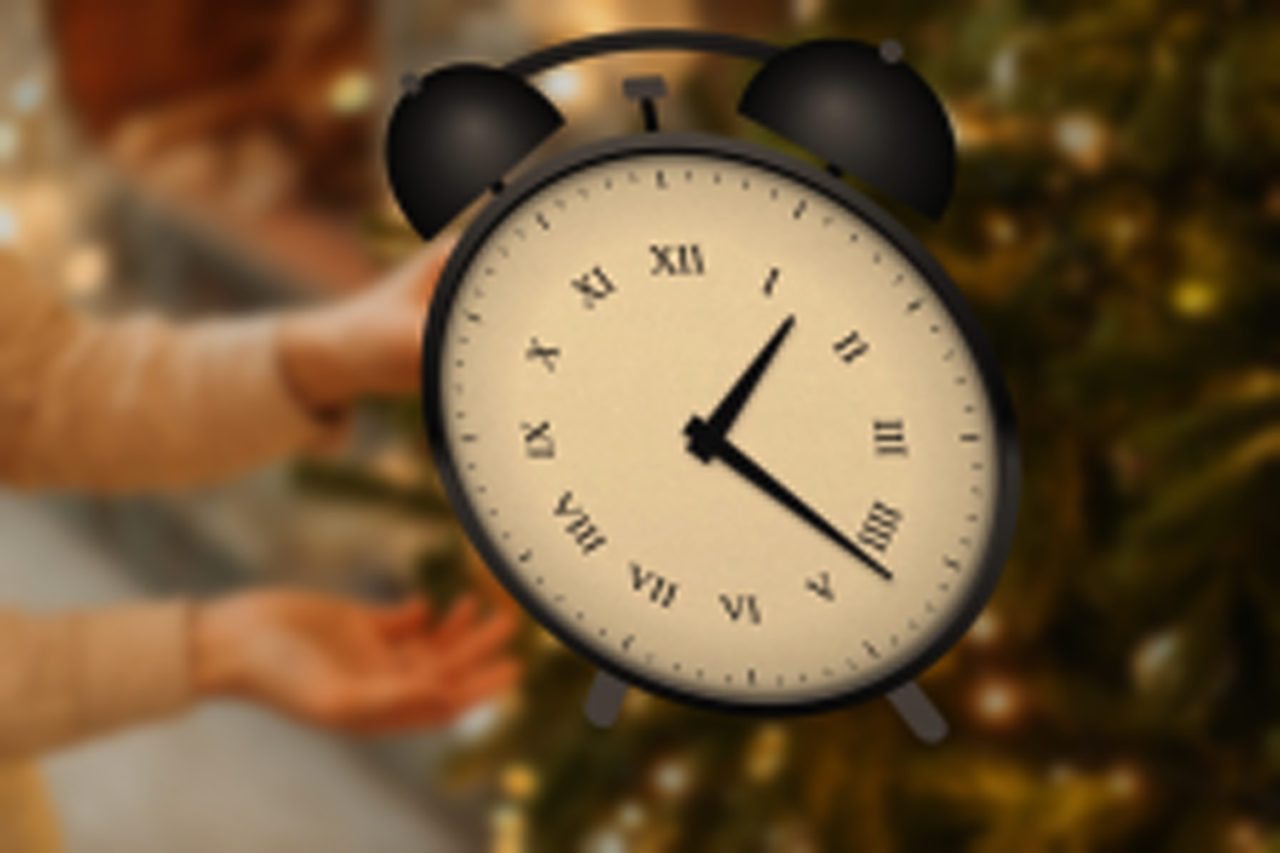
**1:22**
